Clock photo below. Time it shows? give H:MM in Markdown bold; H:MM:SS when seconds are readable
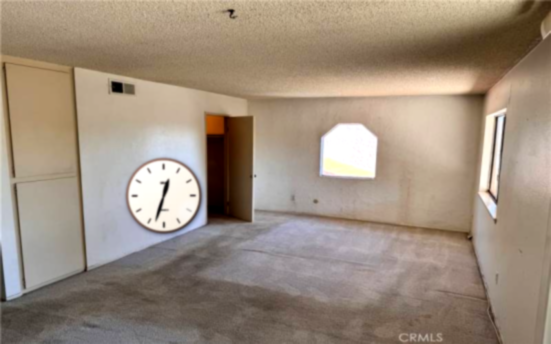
**12:33**
